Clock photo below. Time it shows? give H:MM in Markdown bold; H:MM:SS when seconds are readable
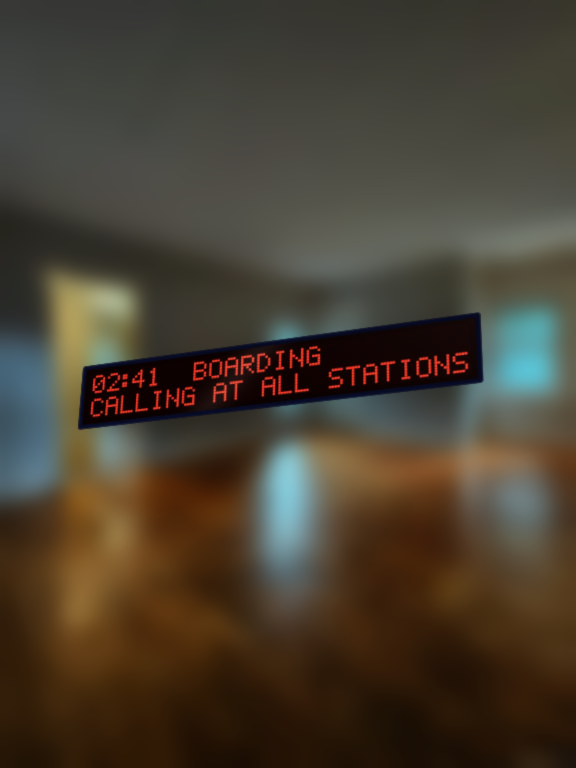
**2:41**
